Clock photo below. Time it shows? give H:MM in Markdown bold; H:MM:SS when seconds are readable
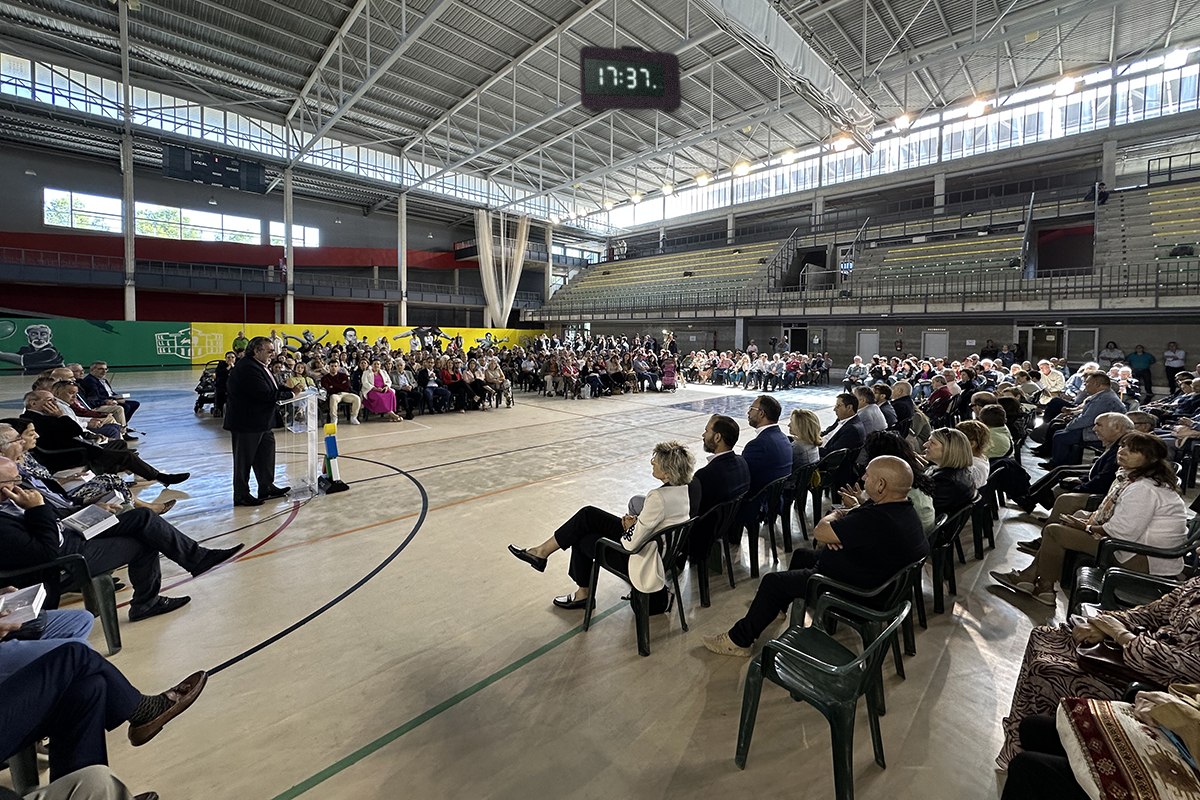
**17:37**
